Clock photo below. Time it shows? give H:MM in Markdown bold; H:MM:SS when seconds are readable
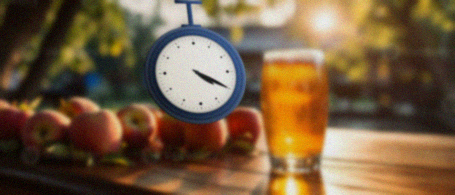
**4:20**
